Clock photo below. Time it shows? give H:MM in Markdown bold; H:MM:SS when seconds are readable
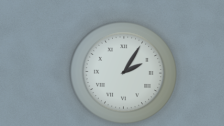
**2:05**
